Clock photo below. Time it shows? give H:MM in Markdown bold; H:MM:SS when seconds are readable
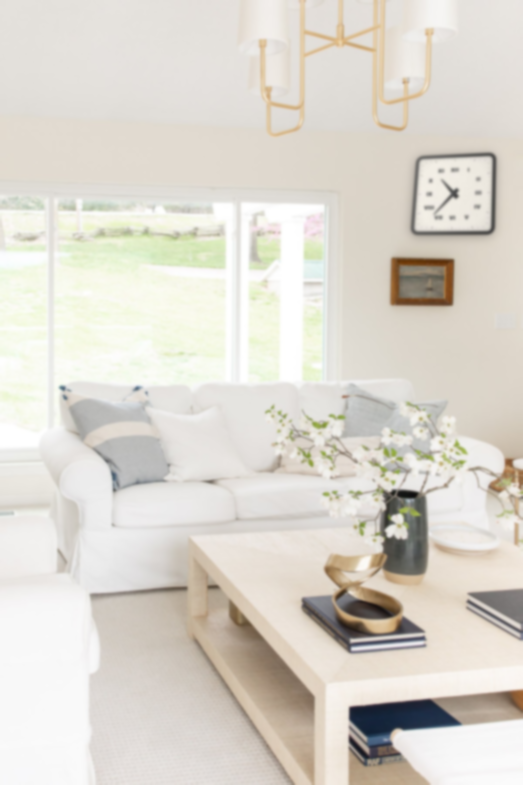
**10:37**
